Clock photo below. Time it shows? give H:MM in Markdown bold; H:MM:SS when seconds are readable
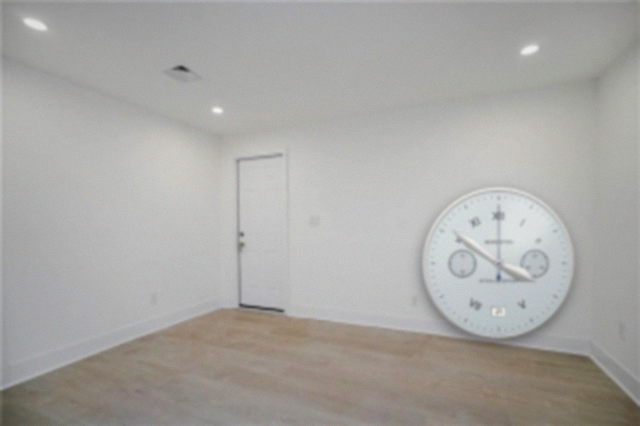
**3:51**
